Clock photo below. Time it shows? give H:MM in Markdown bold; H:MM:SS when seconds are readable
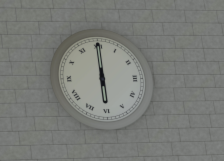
**6:00**
